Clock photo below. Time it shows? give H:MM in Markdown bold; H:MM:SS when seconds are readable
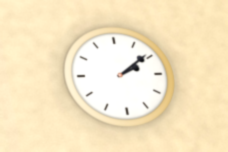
**2:09**
